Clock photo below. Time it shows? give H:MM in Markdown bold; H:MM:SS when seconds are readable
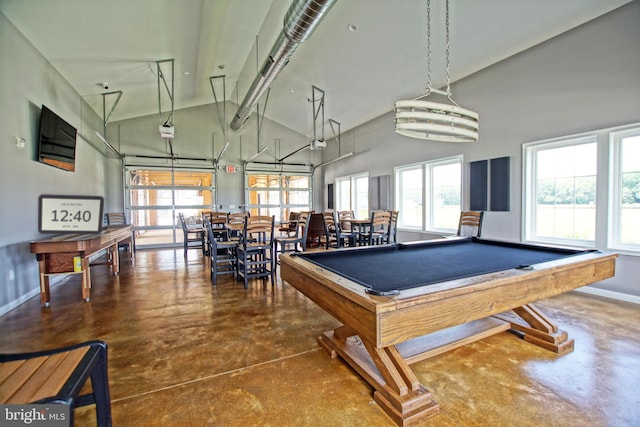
**12:40**
